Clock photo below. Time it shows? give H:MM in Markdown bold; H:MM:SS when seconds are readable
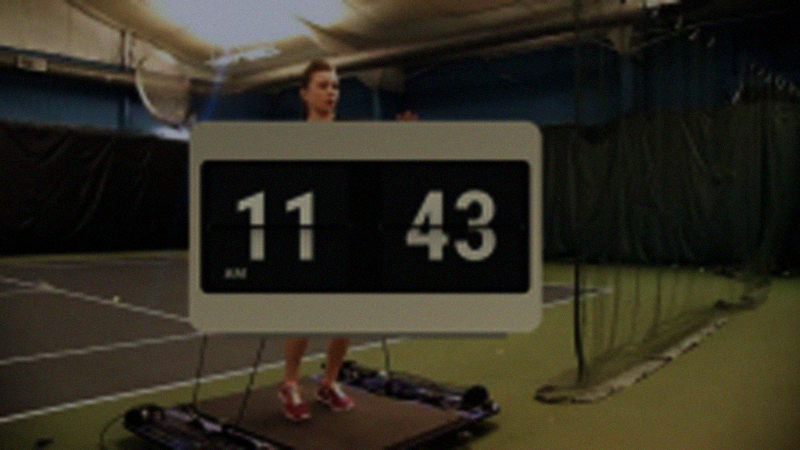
**11:43**
